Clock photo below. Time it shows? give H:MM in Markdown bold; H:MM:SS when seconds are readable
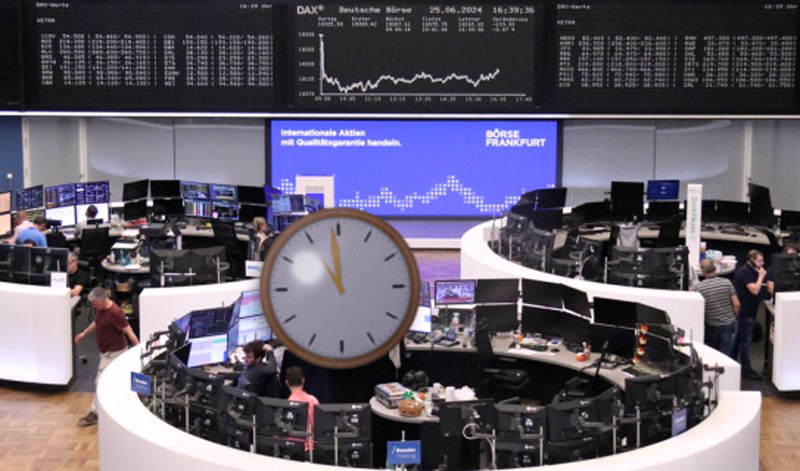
**10:59**
